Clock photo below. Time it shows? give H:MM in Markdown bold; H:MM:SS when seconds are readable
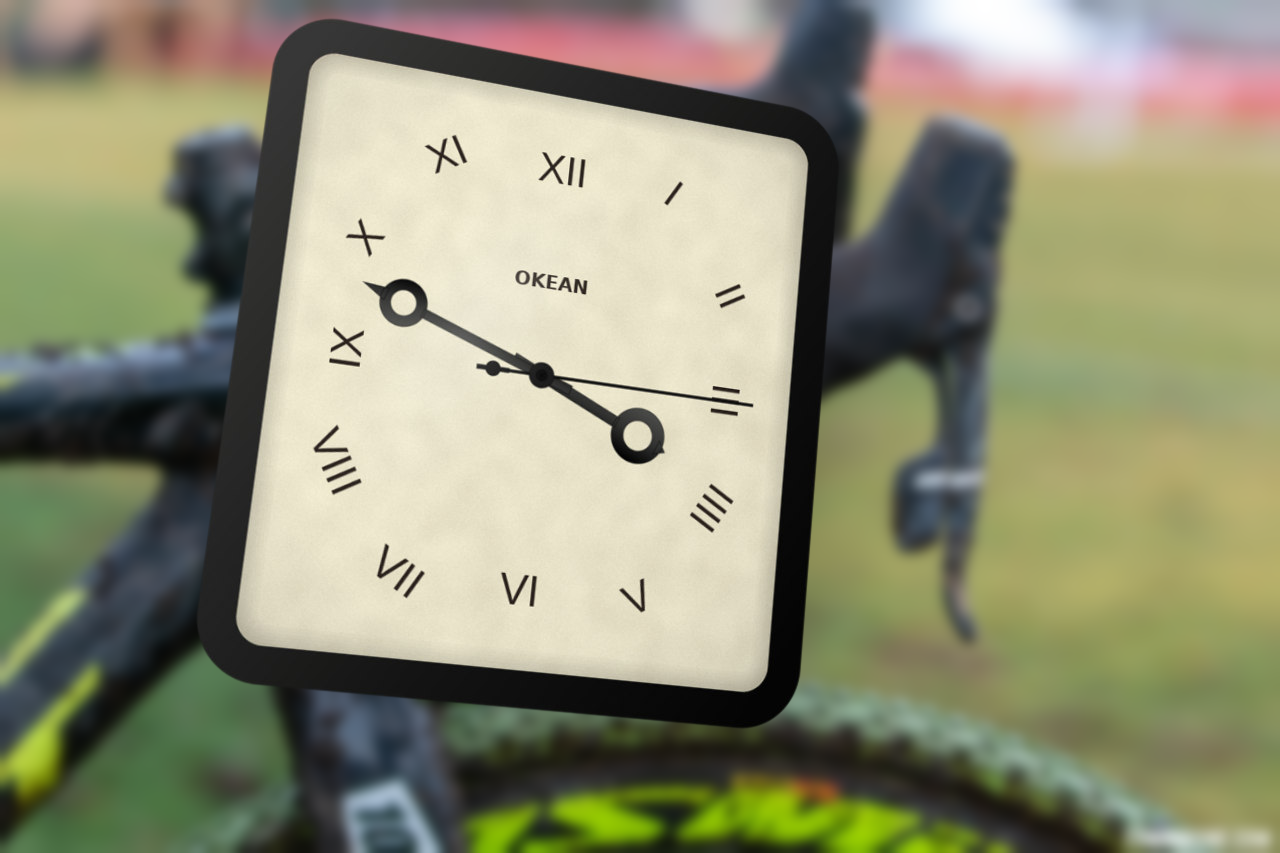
**3:48:15**
